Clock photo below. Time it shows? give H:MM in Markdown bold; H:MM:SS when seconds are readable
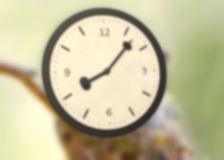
**8:07**
